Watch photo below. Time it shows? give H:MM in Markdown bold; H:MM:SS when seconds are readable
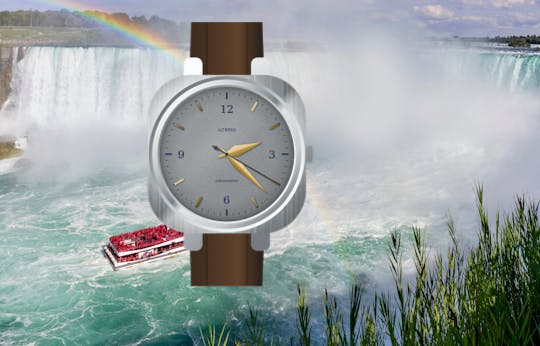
**2:22:20**
